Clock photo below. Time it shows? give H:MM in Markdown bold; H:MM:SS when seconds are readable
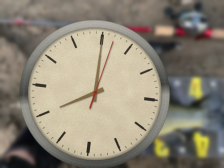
**8:00:02**
